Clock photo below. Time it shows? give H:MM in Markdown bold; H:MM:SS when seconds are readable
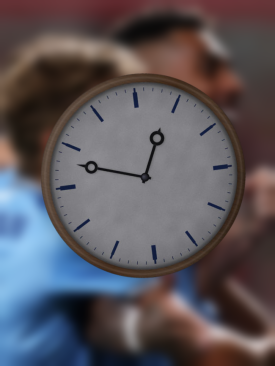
**12:48**
